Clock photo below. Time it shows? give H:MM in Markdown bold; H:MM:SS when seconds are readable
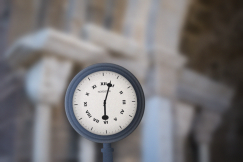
**6:03**
